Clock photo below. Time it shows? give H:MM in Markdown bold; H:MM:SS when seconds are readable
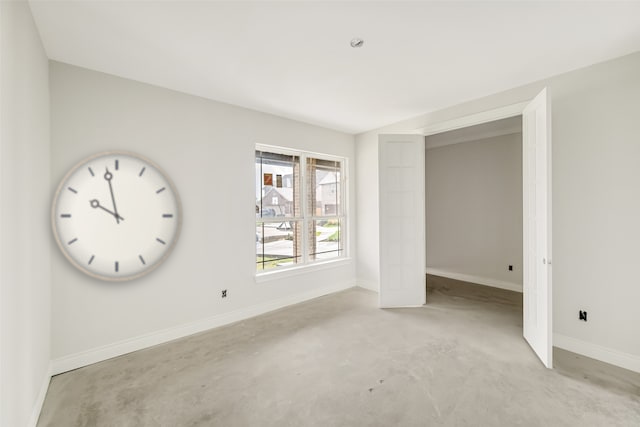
**9:58**
